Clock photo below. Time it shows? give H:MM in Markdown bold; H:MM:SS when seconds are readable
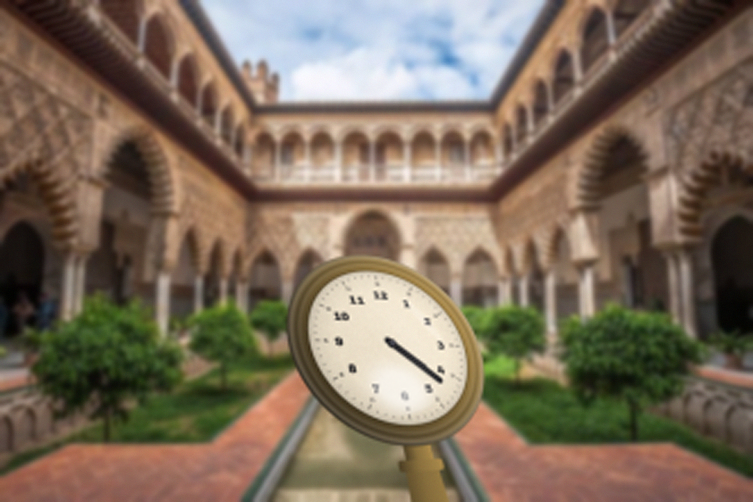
**4:22**
